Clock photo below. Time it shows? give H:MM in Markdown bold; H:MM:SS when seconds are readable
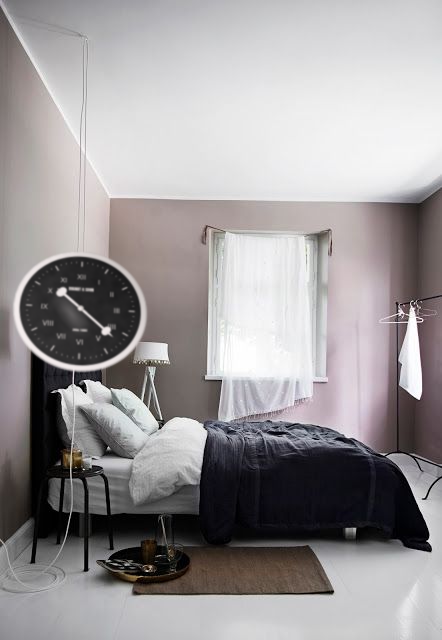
**10:22**
